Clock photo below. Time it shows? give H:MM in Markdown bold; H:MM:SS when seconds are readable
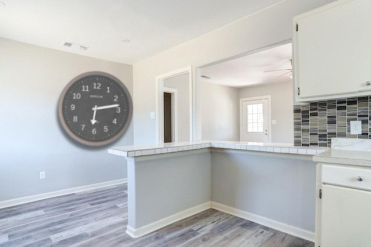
**6:13**
